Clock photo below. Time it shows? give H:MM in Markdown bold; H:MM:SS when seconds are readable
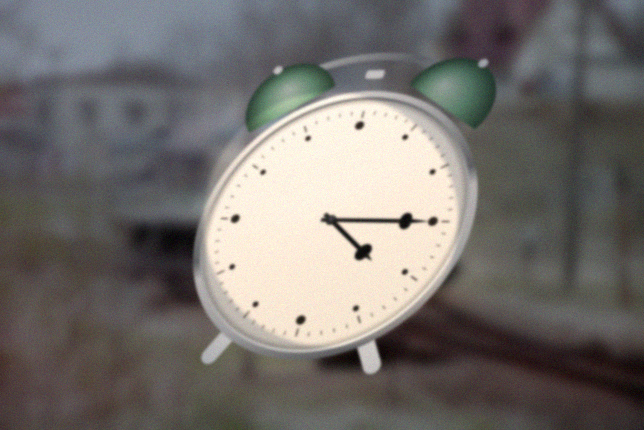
**4:15**
